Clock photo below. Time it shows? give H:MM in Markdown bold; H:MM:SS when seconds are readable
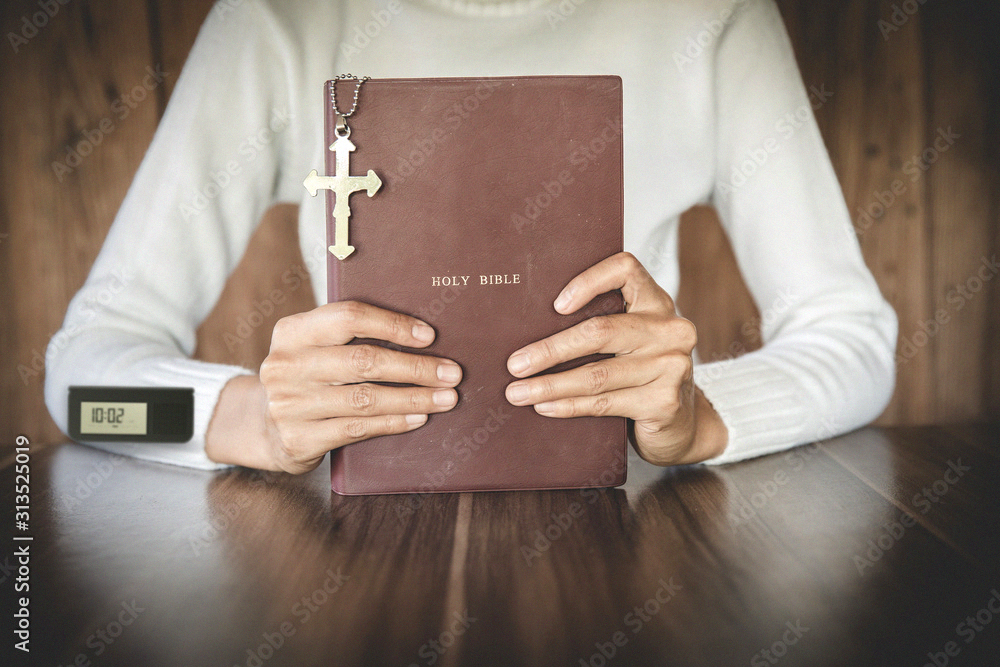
**10:02**
